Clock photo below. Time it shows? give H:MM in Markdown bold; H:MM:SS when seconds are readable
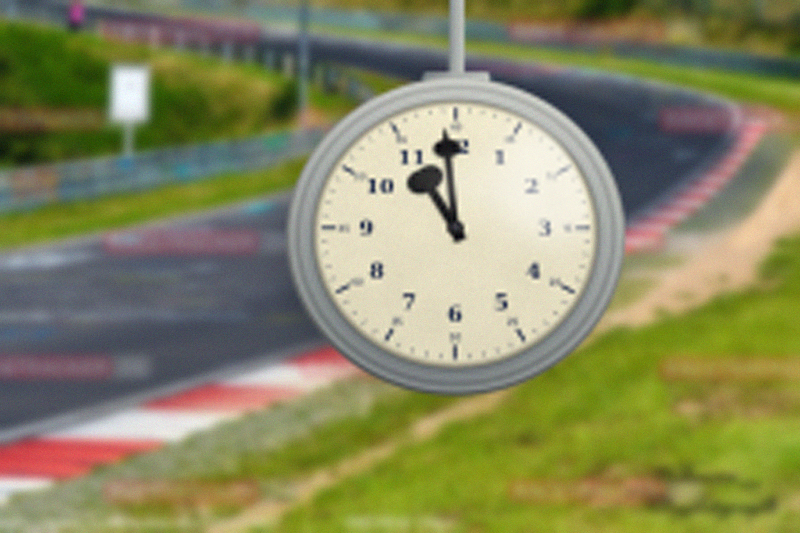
**10:59**
